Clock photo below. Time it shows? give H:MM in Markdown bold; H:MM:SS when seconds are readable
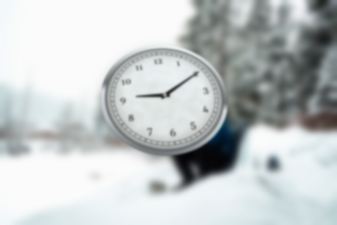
**9:10**
